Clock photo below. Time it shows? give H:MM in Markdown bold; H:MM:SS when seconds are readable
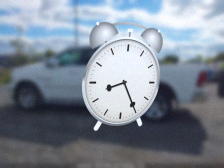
**8:25**
